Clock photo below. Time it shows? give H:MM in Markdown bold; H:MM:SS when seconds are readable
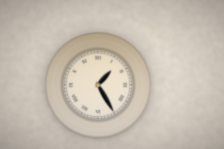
**1:25**
